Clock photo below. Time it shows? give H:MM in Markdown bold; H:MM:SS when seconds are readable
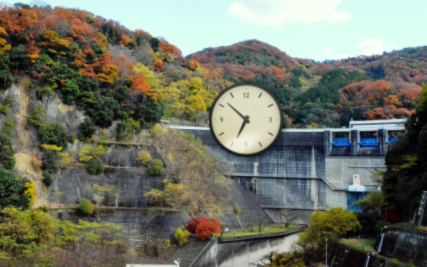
**6:52**
